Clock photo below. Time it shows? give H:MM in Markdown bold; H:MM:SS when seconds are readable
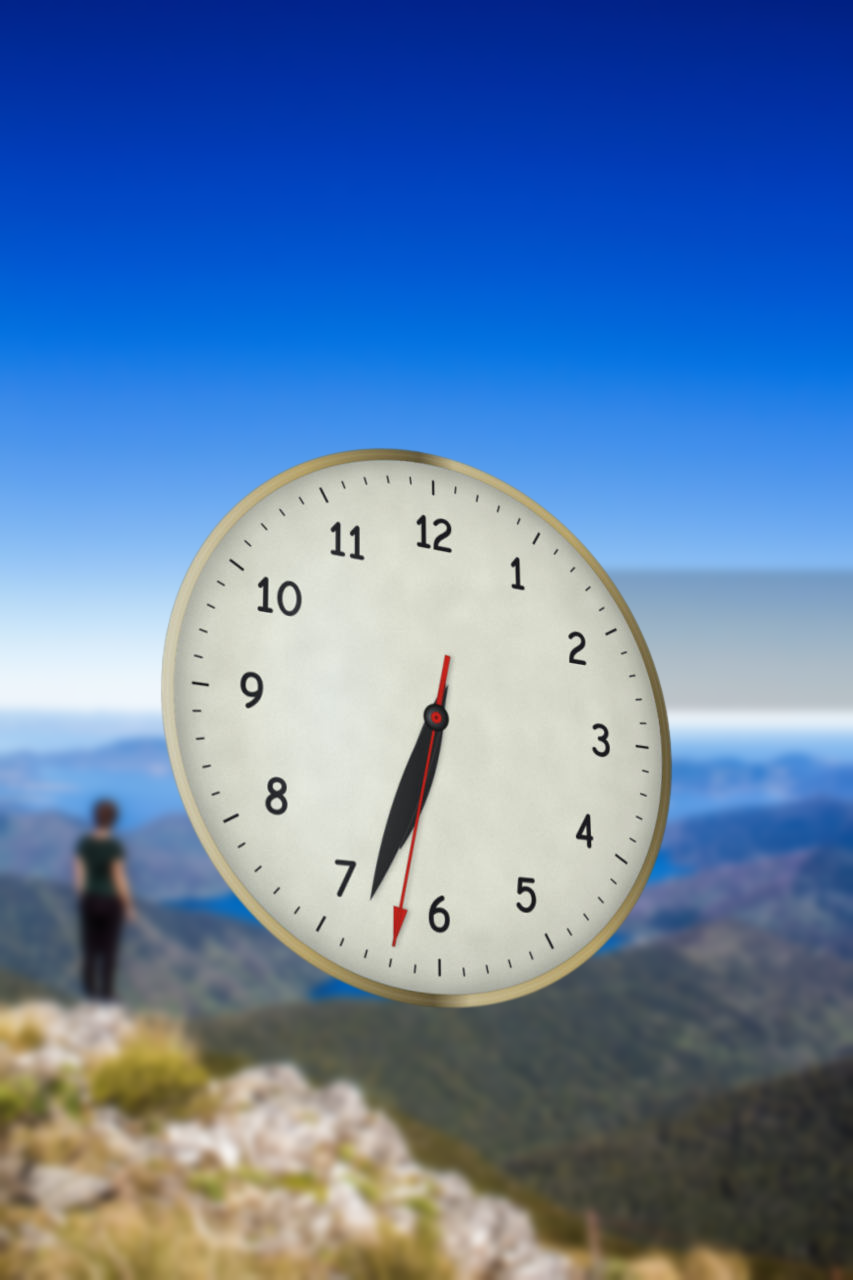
**6:33:32**
